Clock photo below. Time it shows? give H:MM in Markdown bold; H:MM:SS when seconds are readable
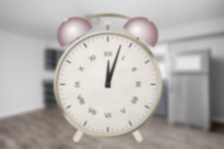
**12:03**
